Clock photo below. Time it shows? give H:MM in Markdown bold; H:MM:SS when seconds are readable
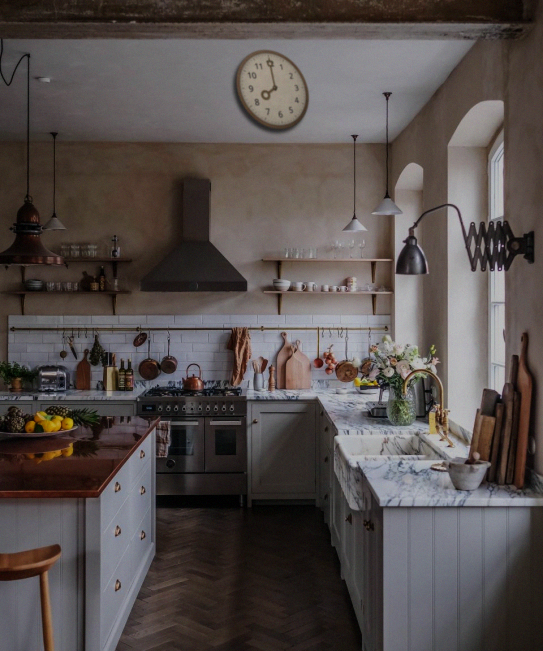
**8:00**
